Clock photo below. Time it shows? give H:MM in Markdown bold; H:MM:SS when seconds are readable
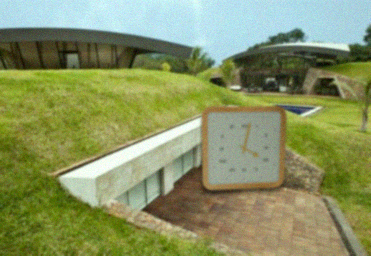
**4:02**
